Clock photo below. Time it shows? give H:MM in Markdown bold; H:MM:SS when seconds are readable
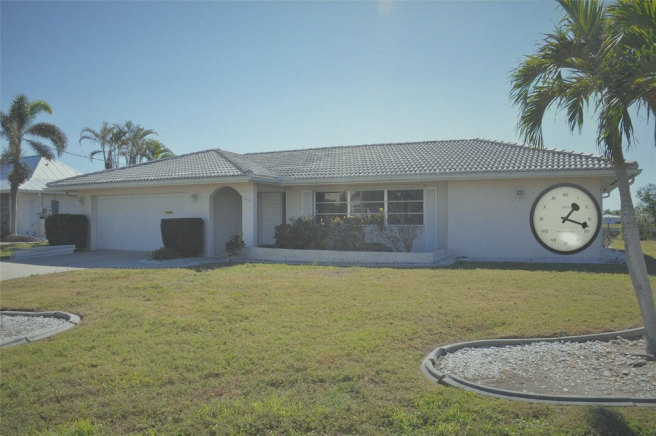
**1:18**
